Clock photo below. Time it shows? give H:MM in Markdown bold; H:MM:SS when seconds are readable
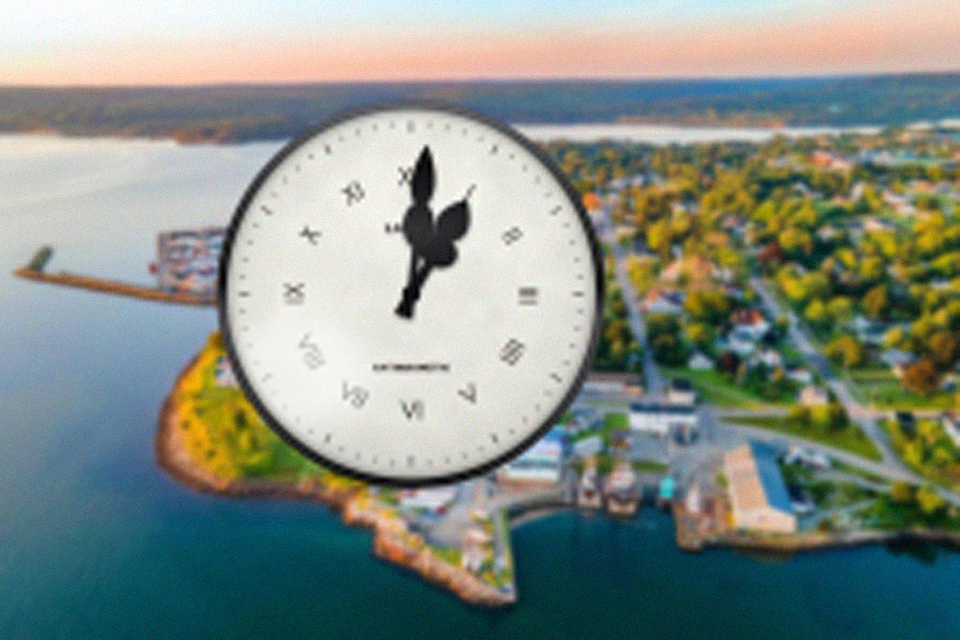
**1:01**
